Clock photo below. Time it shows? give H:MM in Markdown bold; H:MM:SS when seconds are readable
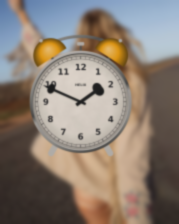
**1:49**
